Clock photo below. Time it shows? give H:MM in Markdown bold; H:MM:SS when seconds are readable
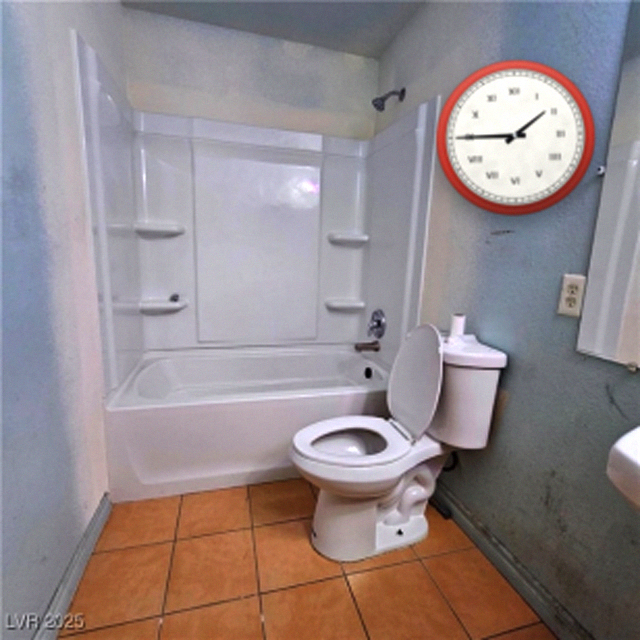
**1:45**
